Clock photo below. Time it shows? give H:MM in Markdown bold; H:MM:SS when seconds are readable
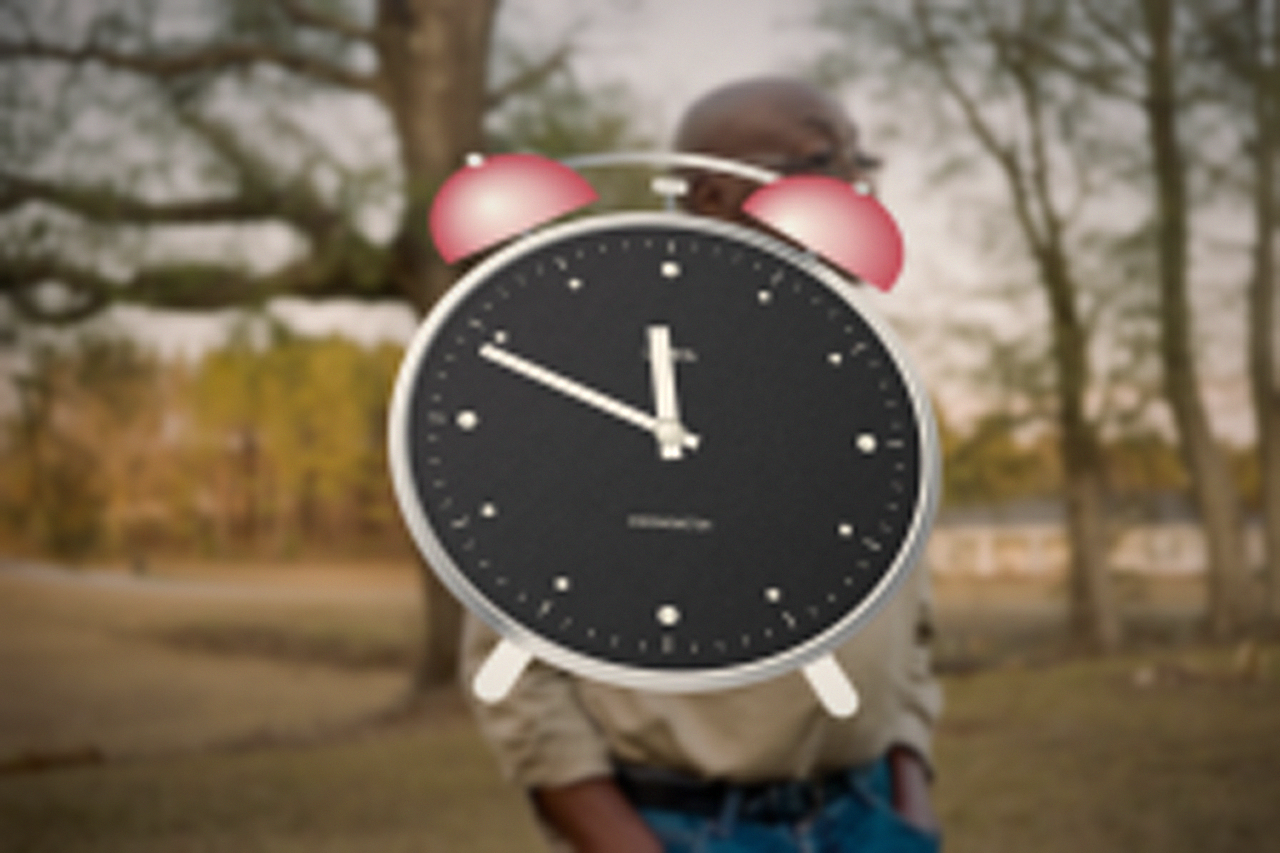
**11:49**
